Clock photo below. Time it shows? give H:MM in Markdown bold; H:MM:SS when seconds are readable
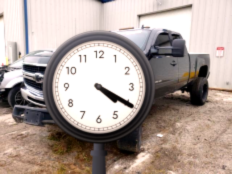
**4:20**
